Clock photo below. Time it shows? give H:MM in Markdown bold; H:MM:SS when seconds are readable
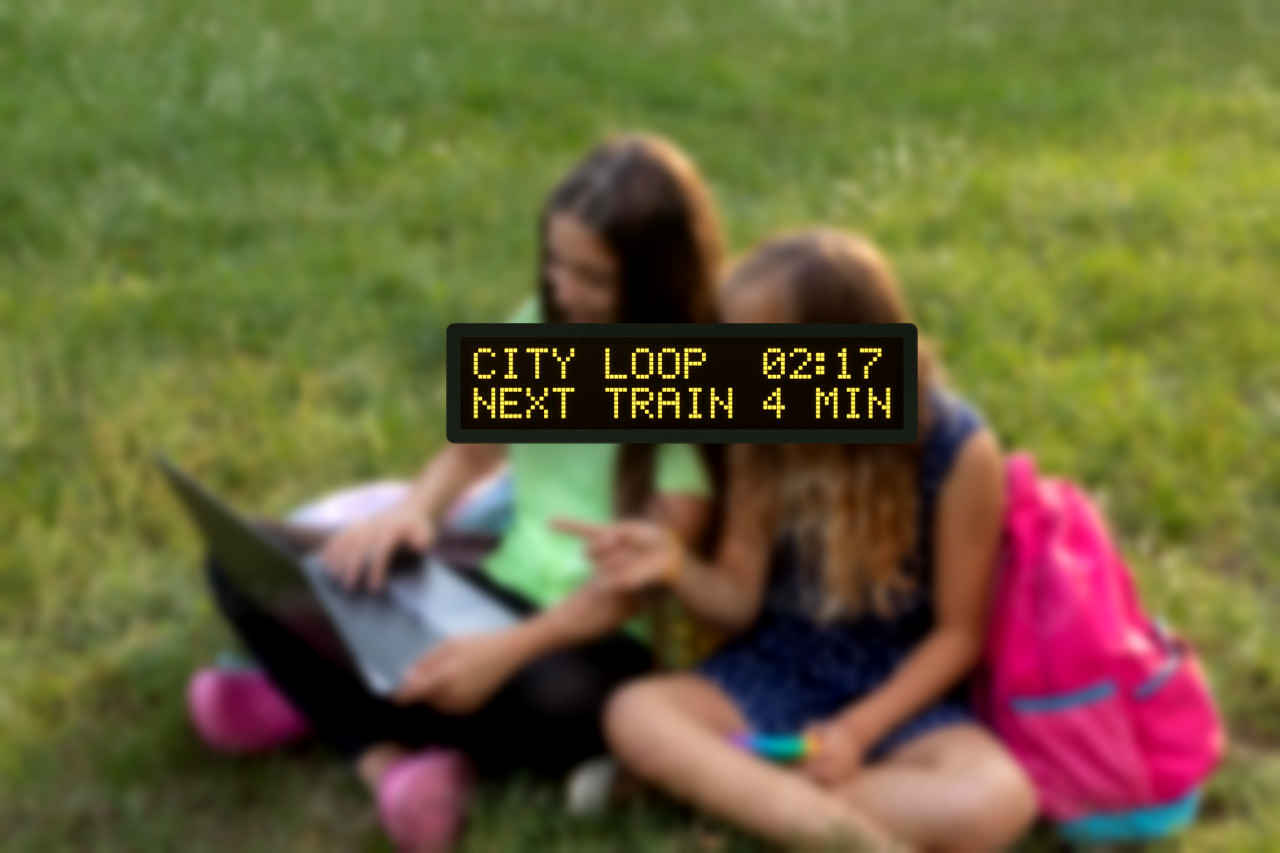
**2:17**
